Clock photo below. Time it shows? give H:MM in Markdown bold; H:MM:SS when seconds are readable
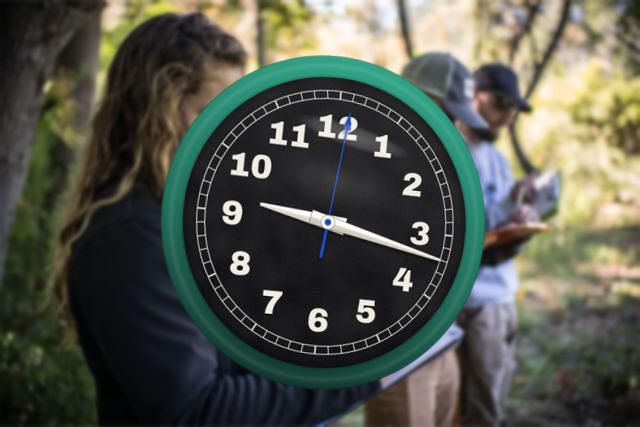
**9:17:01**
